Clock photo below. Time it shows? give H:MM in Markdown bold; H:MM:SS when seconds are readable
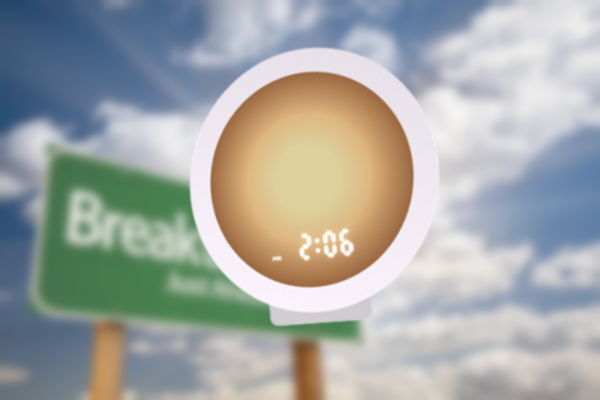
**2:06**
